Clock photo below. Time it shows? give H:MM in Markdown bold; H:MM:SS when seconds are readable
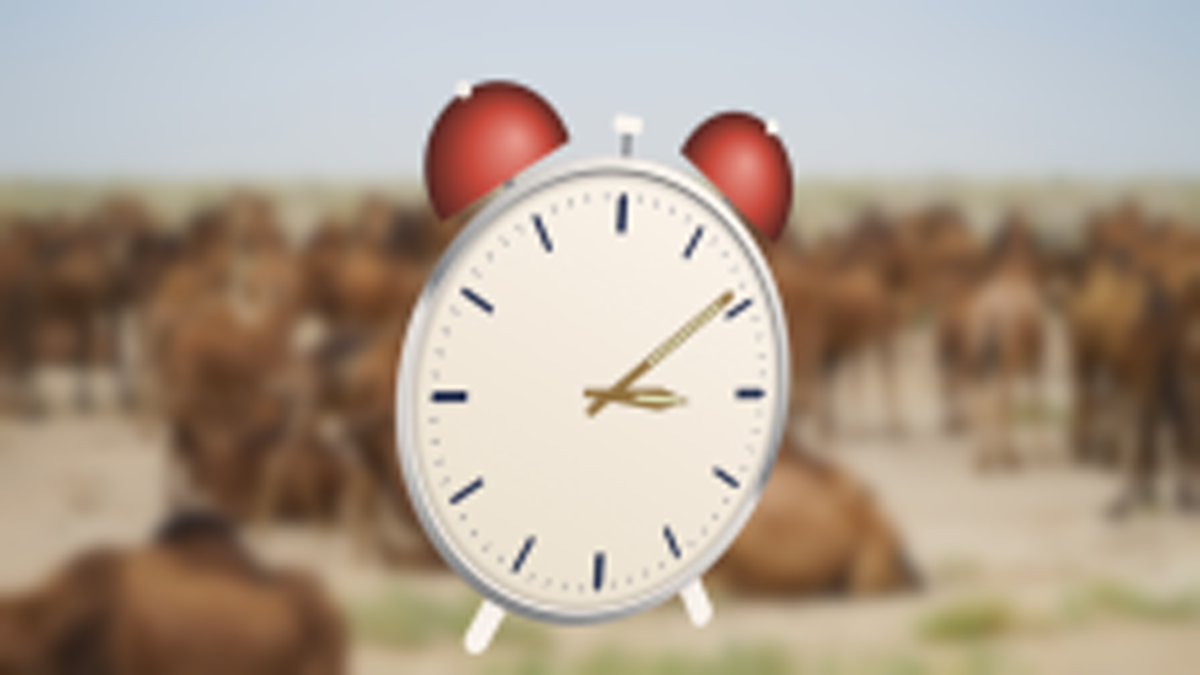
**3:09**
